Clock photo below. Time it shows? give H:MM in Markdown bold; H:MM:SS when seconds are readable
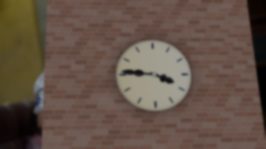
**3:46**
